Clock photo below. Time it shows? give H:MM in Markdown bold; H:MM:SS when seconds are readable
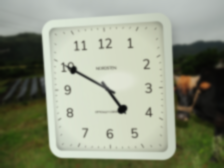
**4:50**
